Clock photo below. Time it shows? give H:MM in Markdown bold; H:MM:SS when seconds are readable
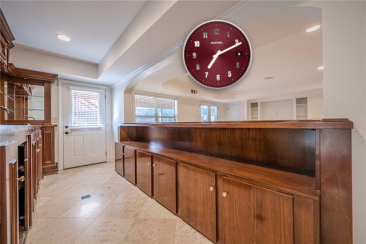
**7:11**
